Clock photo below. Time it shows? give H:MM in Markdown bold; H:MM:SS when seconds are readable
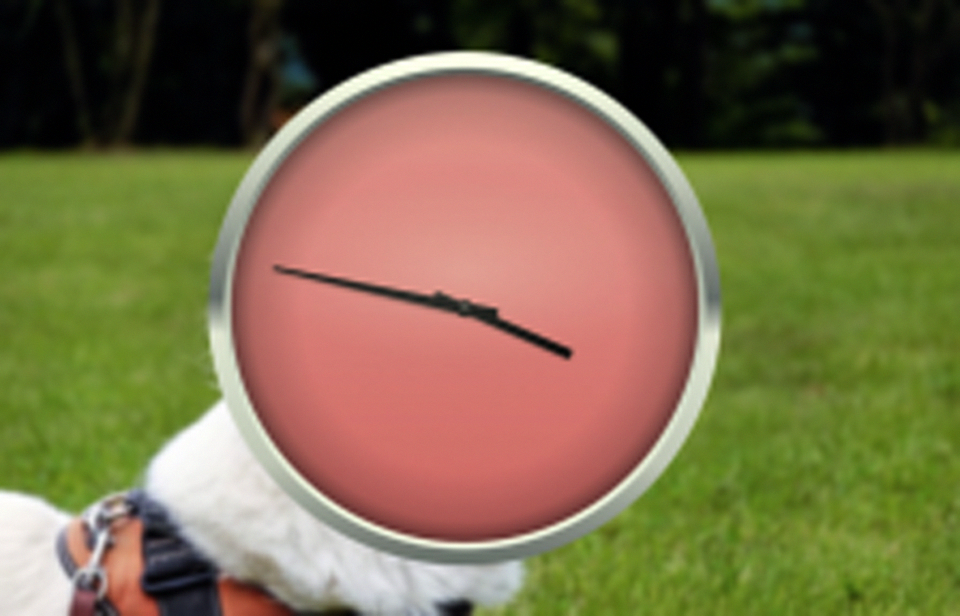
**3:47**
